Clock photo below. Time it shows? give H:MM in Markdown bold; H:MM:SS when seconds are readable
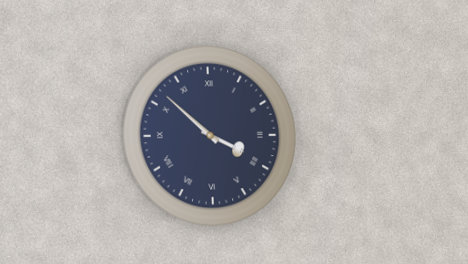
**3:52**
